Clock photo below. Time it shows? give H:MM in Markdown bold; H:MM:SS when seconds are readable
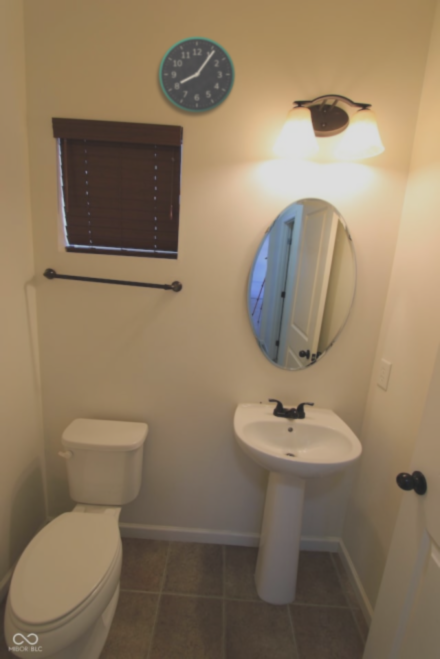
**8:06**
